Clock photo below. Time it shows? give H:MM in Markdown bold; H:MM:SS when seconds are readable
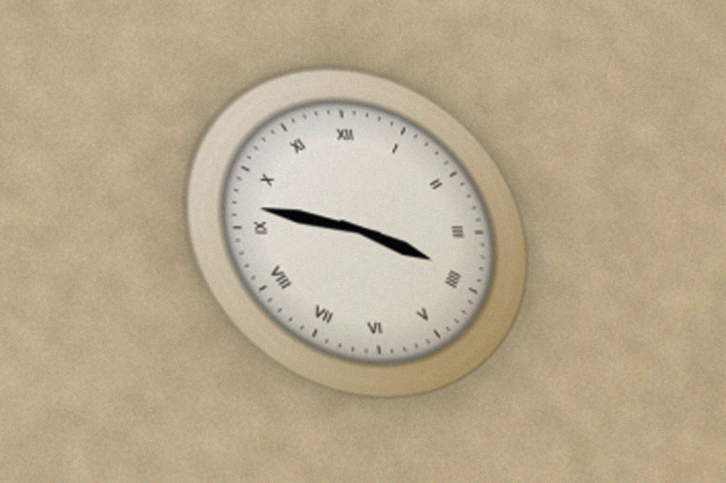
**3:47**
